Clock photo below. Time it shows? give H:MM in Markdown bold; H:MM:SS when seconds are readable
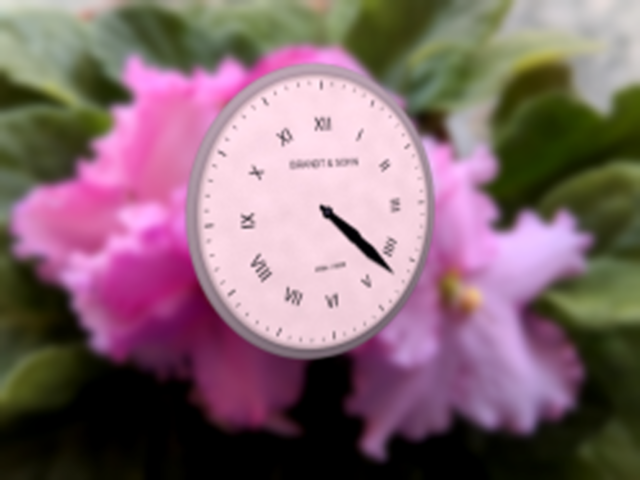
**4:22**
